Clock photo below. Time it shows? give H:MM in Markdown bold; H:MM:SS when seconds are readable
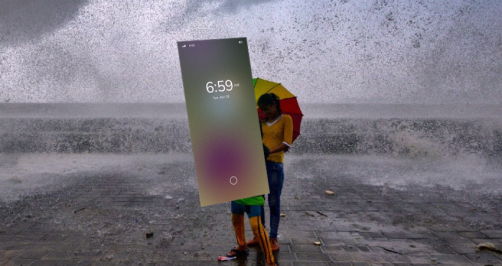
**6:59**
